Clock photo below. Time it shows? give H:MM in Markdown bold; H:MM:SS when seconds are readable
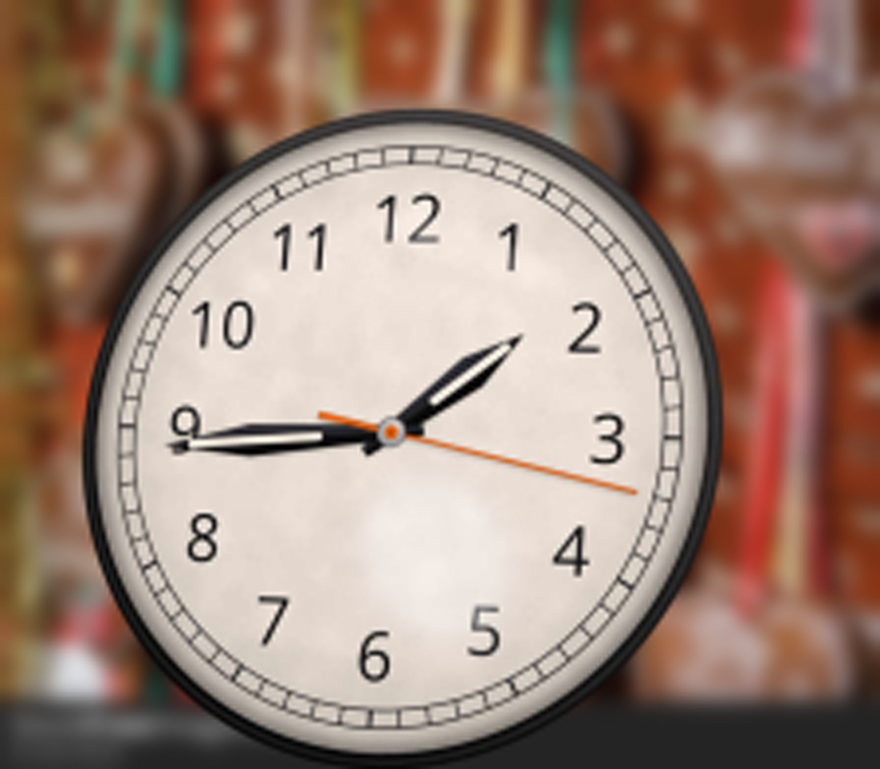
**1:44:17**
